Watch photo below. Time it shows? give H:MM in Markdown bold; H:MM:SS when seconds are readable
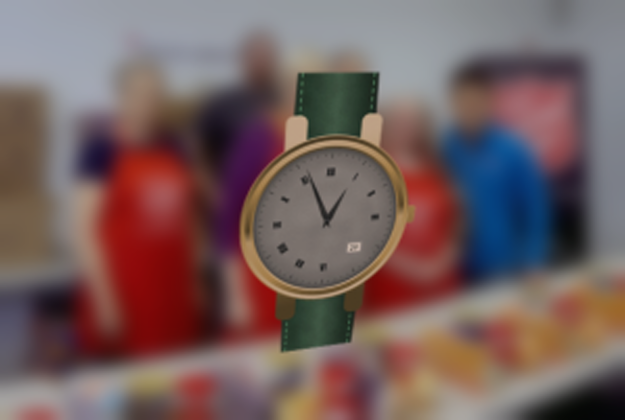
**12:56**
